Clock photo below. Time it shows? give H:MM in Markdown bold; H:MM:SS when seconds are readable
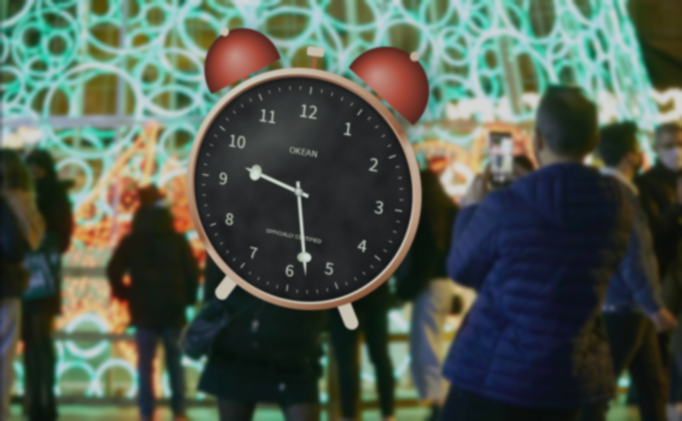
**9:28**
